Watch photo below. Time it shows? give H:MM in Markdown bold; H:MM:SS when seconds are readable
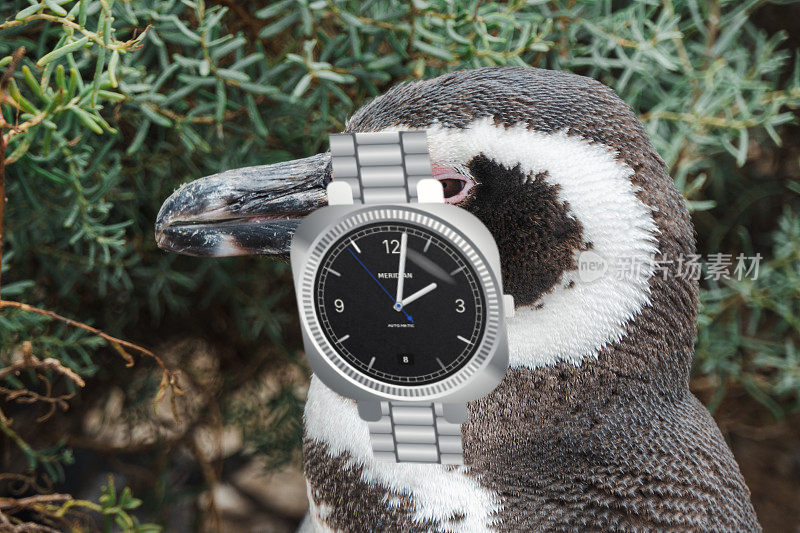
**2:01:54**
